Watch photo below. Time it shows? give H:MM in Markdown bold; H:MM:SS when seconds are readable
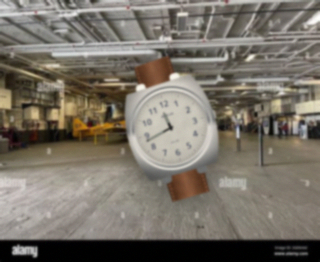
**11:43**
